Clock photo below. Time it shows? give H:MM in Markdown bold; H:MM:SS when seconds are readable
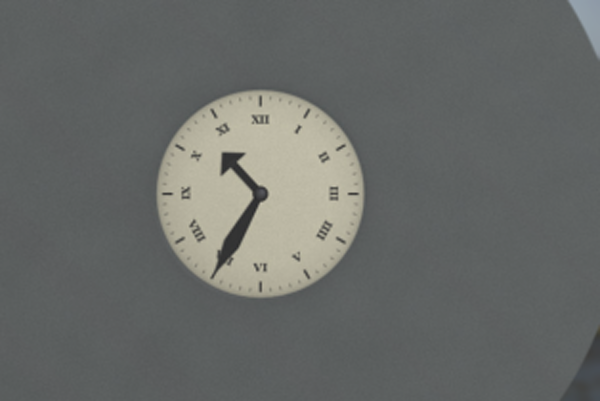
**10:35**
